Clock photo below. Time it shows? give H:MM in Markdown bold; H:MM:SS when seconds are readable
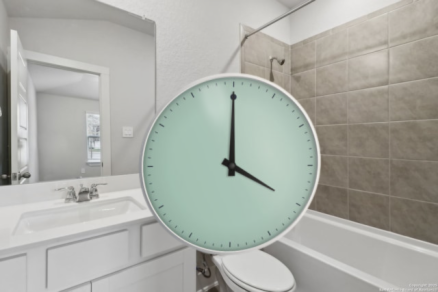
**4:00**
